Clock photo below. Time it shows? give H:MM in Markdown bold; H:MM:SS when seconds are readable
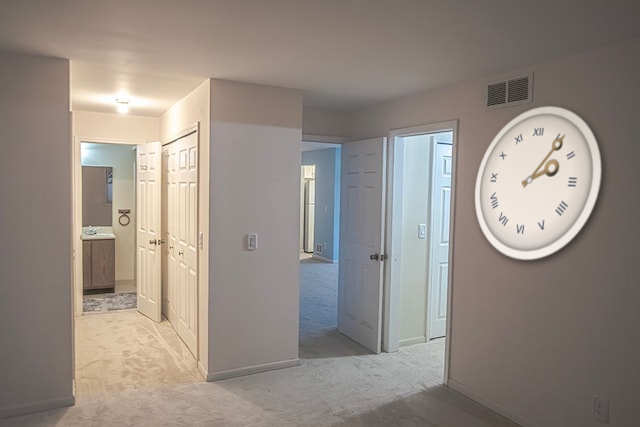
**2:06**
